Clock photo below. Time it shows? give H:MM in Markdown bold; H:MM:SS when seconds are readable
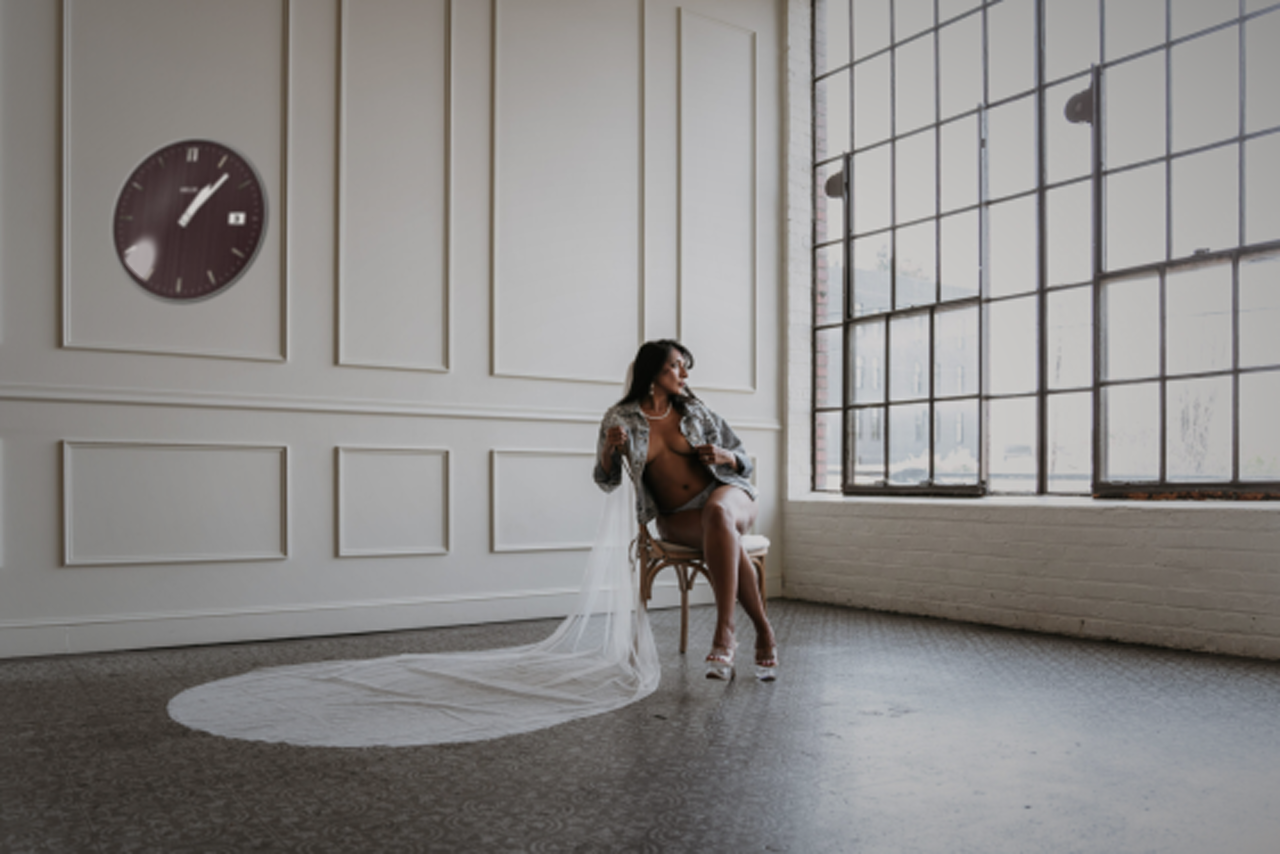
**1:07**
